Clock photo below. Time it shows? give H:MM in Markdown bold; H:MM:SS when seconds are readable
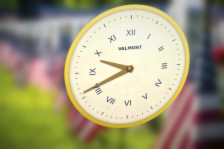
**9:41**
